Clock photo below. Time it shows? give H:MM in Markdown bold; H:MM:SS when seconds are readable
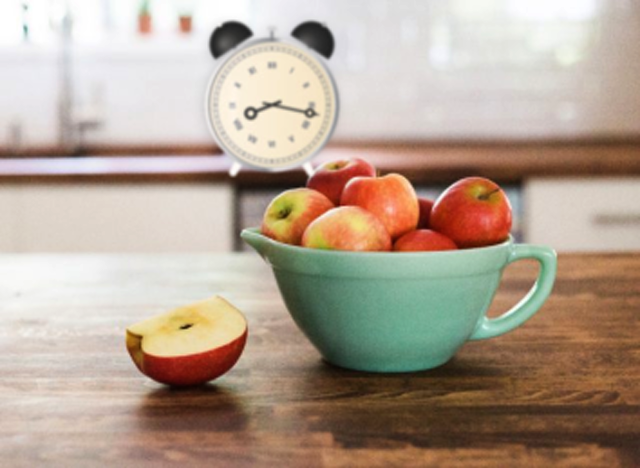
**8:17**
